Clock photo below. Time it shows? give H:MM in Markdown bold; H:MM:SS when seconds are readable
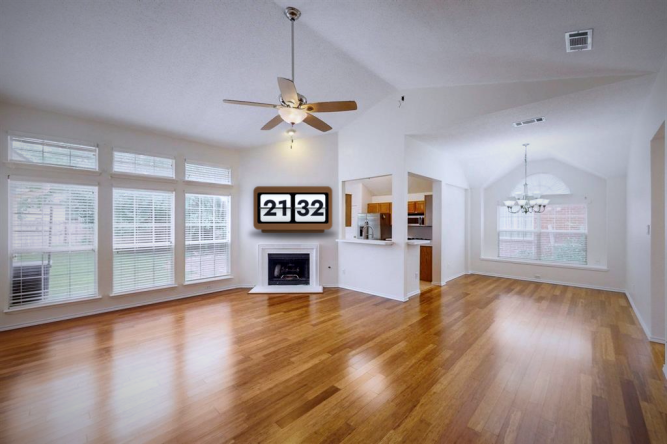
**21:32**
